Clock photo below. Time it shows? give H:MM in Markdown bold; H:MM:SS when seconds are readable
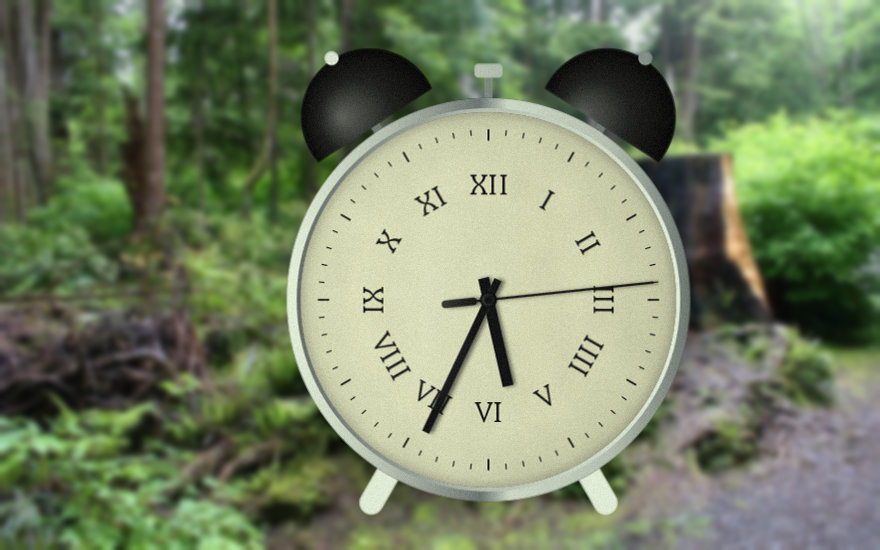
**5:34:14**
